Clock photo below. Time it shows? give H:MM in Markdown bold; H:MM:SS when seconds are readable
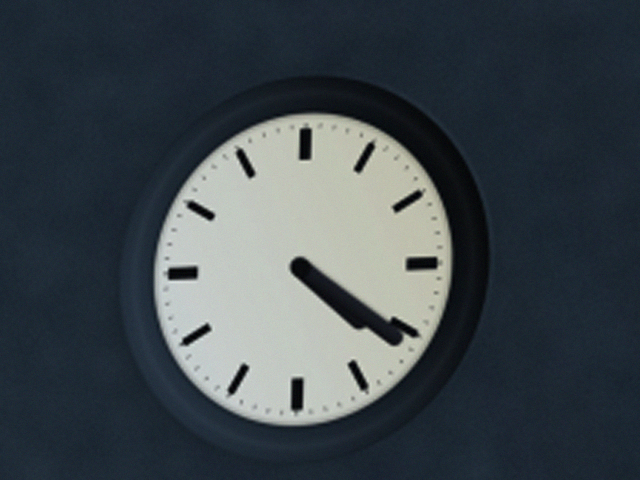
**4:21**
